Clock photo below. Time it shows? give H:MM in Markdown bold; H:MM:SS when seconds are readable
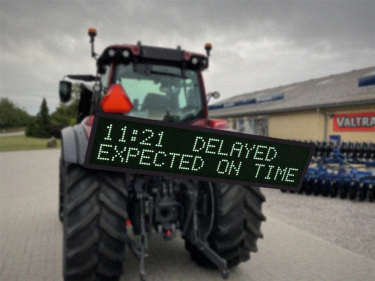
**11:21**
